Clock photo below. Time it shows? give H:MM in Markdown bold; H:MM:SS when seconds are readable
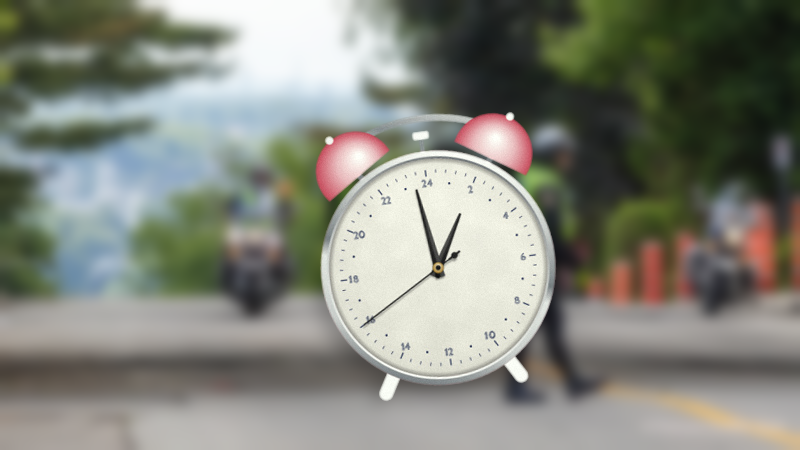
**1:58:40**
